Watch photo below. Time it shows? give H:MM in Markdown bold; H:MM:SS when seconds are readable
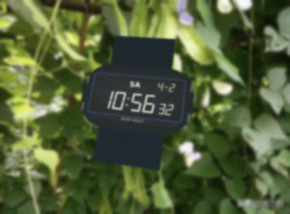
**10:56:32**
